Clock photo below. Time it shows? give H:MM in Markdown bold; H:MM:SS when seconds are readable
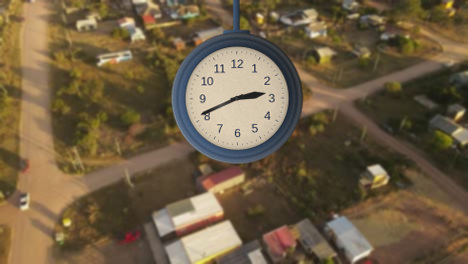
**2:41**
